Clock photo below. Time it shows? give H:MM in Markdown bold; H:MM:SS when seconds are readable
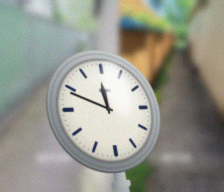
**11:49**
